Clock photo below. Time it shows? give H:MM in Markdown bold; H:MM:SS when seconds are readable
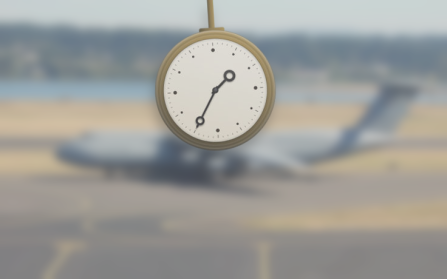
**1:35**
